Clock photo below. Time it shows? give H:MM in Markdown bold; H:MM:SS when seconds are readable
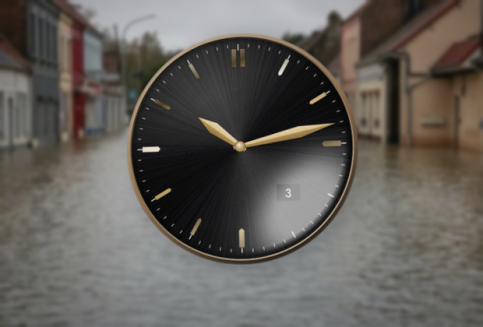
**10:13**
